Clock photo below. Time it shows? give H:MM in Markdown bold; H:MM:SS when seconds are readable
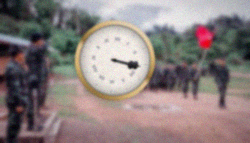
**3:16**
